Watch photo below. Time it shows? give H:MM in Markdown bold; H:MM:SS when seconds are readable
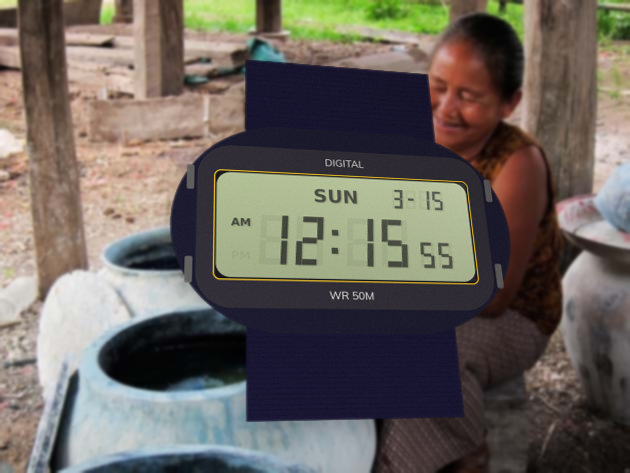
**12:15:55**
